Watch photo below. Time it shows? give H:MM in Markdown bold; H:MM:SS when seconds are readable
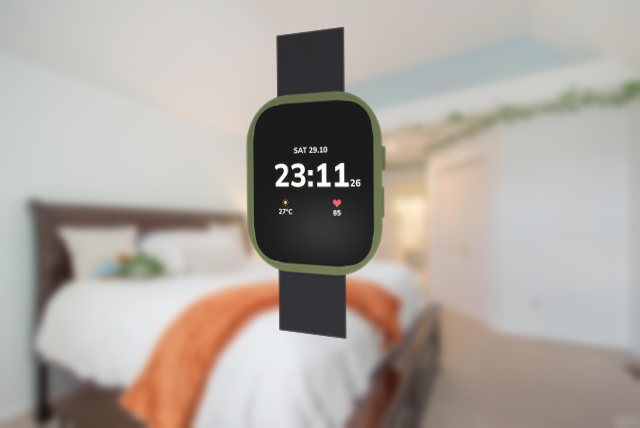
**23:11:26**
